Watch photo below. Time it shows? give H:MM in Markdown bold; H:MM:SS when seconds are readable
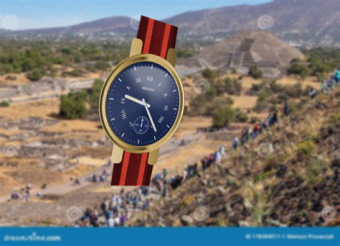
**9:24**
